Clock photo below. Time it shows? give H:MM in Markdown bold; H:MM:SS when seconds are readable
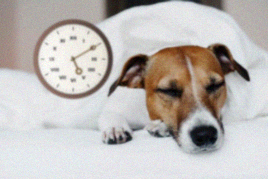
**5:10**
